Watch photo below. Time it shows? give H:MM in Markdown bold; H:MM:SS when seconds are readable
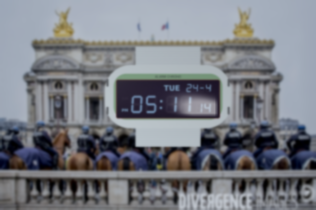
**5:11:14**
